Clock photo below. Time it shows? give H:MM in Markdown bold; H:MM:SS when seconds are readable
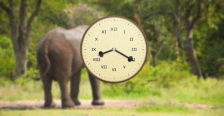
**8:20**
